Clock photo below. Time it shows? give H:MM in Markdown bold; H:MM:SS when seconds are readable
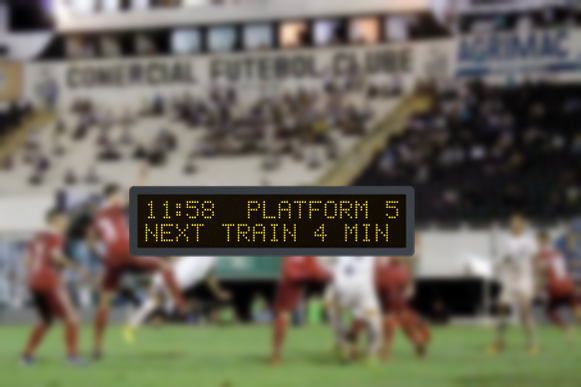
**11:58**
